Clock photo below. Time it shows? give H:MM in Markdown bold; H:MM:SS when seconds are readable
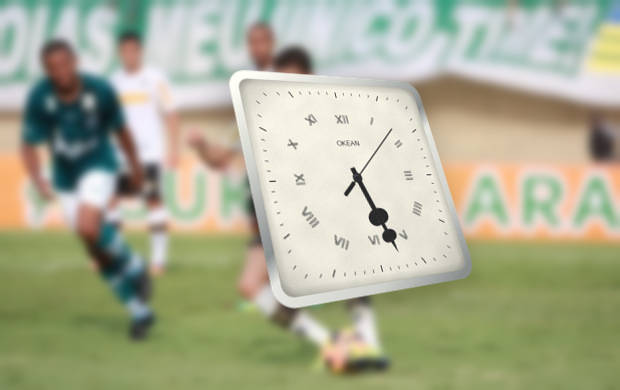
**5:27:08**
